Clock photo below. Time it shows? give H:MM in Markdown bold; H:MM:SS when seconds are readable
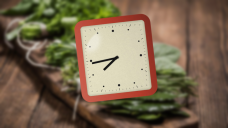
**7:44**
